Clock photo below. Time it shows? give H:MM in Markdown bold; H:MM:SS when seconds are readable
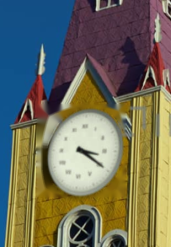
**3:20**
